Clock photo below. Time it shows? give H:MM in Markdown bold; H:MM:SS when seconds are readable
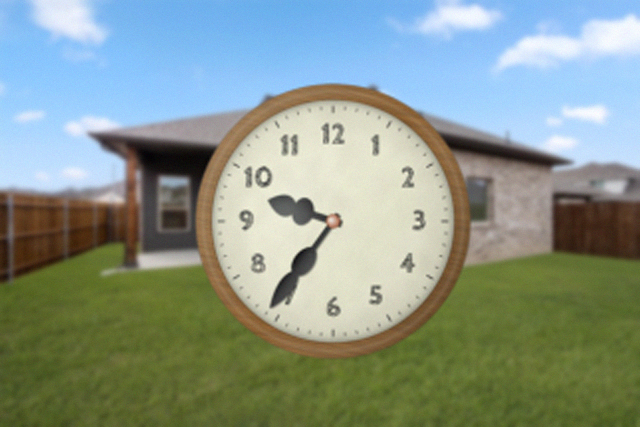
**9:36**
